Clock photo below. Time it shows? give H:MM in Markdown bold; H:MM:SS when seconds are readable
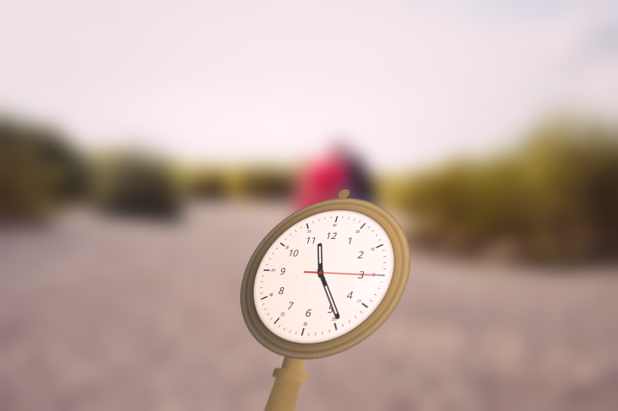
**11:24:15**
